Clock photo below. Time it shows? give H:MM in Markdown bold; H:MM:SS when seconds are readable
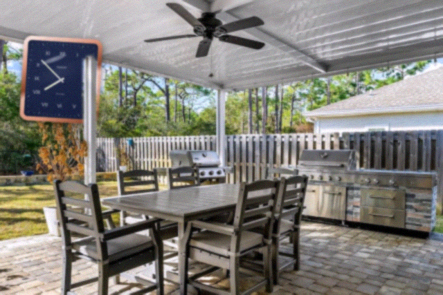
**7:52**
